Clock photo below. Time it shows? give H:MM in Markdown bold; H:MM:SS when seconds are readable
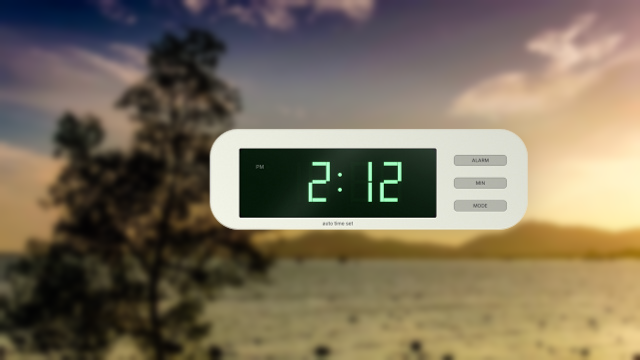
**2:12**
